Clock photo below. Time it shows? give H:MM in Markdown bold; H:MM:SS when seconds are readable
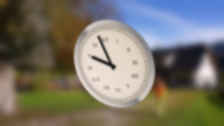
**9:58**
